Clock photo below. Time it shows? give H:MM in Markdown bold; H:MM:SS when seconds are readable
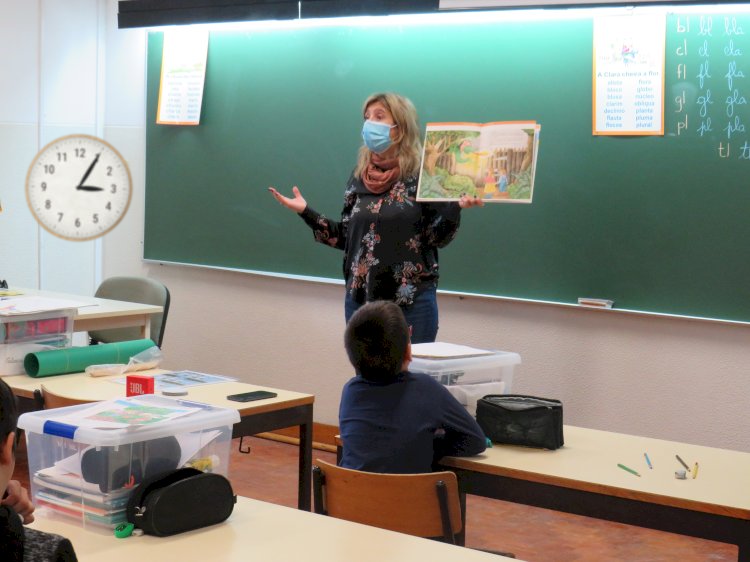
**3:05**
